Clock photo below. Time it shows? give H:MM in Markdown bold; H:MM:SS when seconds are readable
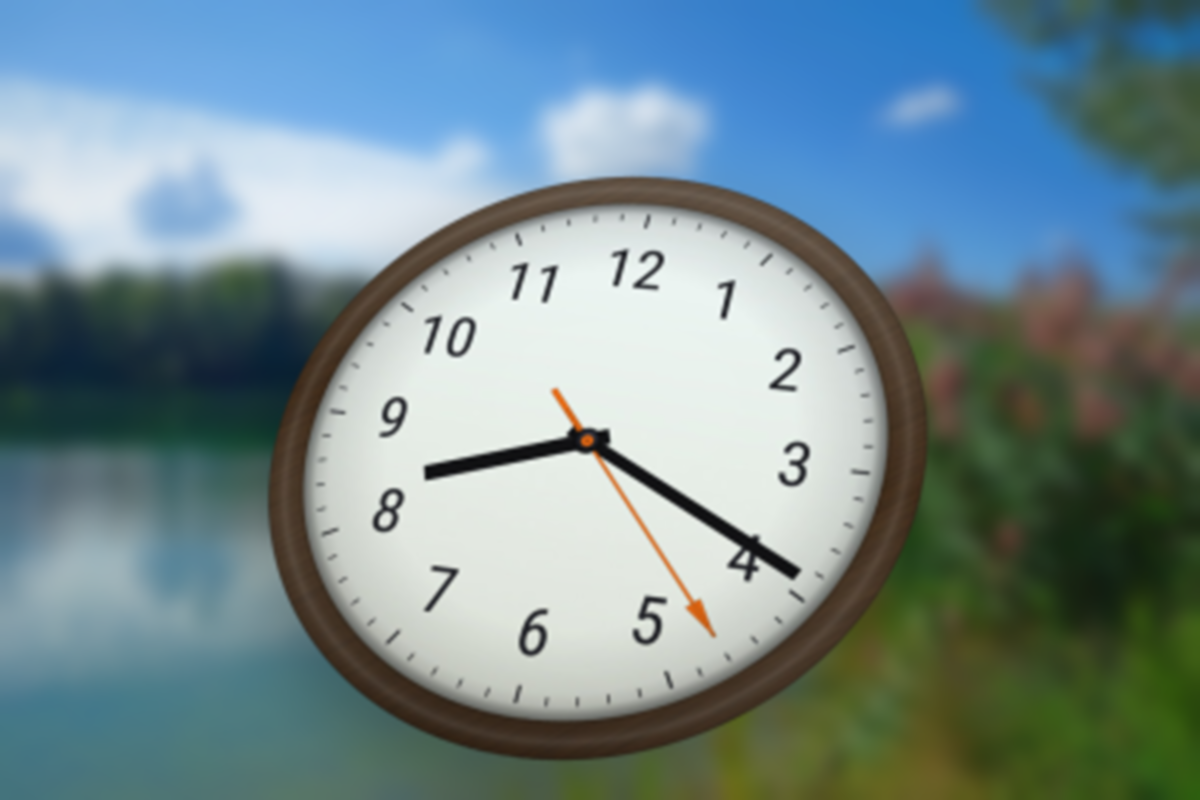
**8:19:23**
